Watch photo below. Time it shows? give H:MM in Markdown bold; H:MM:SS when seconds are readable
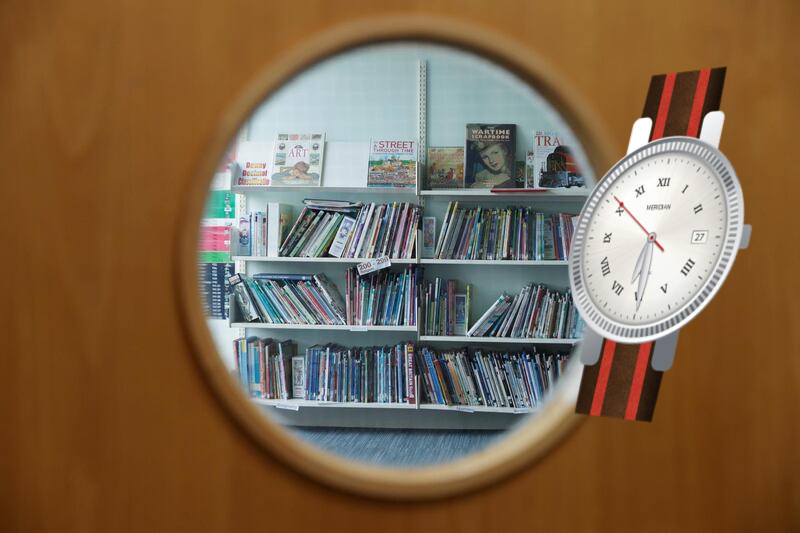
**6:29:51**
